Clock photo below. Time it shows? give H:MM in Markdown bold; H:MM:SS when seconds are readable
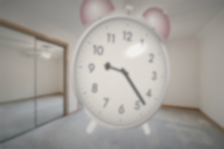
**9:23**
